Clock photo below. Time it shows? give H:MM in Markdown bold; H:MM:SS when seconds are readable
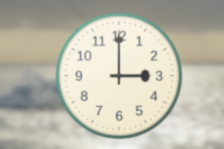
**3:00**
